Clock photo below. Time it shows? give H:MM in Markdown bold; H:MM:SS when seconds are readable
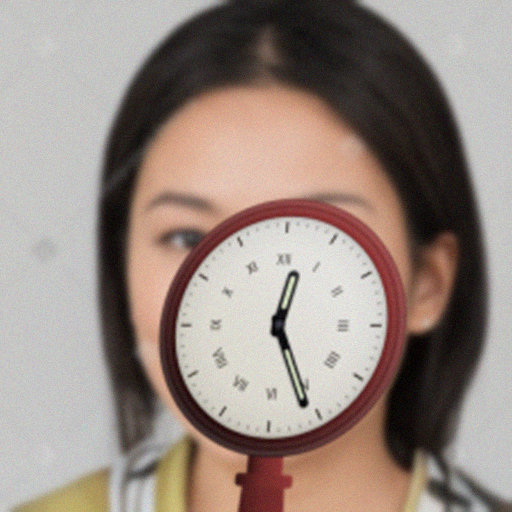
**12:26**
